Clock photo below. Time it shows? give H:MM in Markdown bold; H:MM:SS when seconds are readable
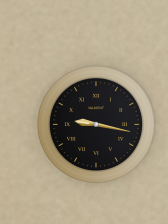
**9:17**
